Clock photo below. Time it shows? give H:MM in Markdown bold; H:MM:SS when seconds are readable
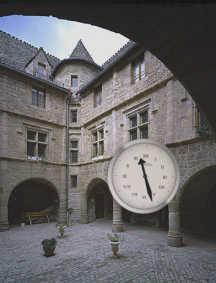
**11:27**
